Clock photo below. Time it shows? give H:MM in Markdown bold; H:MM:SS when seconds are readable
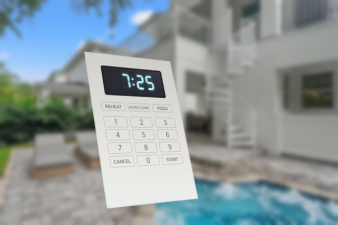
**7:25**
